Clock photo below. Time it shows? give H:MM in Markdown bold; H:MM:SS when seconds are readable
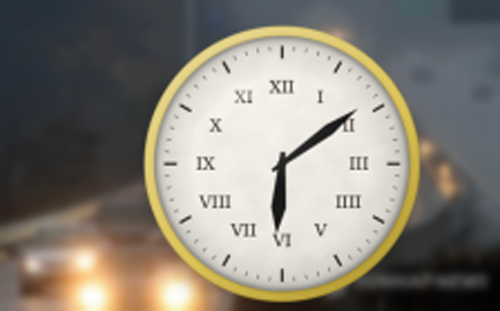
**6:09**
